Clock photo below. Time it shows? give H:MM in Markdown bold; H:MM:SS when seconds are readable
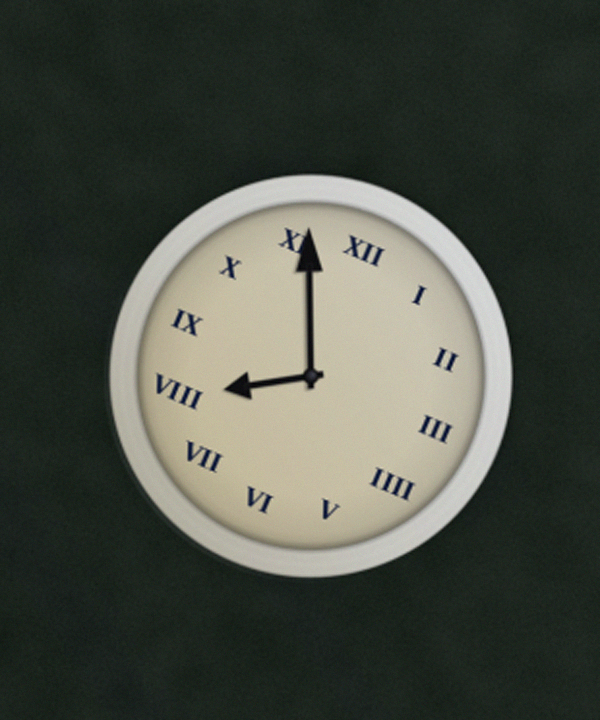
**7:56**
